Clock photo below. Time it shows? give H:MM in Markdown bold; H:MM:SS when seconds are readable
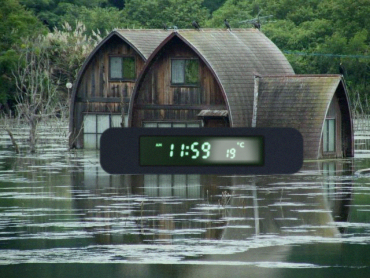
**11:59**
